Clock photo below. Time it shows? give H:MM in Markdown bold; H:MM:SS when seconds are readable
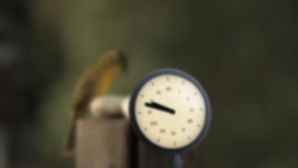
**9:48**
